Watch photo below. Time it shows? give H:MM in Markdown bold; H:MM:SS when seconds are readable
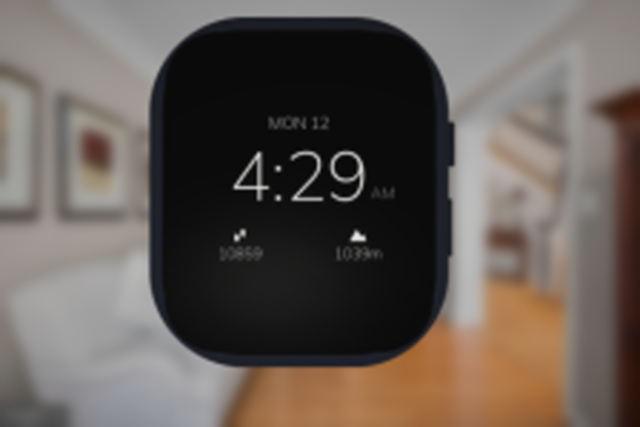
**4:29**
